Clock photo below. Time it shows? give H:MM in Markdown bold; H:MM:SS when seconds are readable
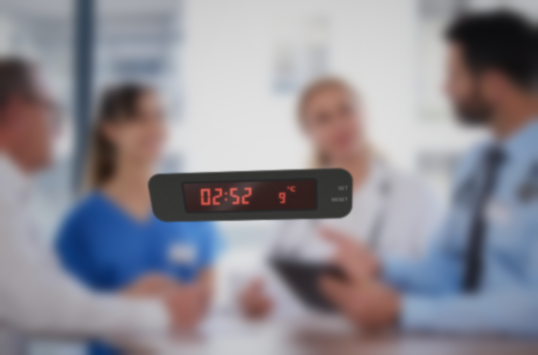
**2:52**
